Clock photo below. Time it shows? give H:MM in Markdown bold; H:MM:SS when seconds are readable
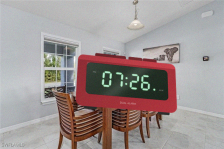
**7:26**
